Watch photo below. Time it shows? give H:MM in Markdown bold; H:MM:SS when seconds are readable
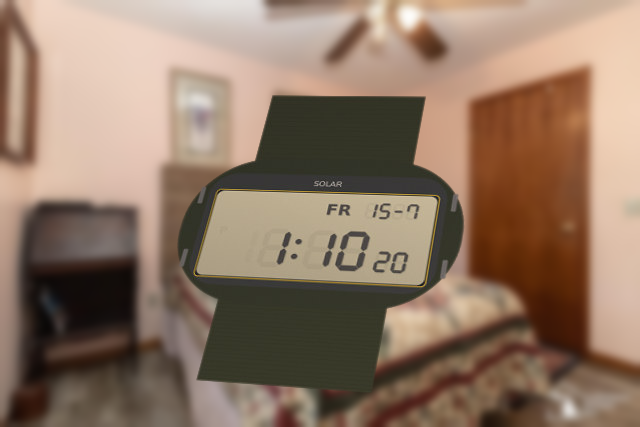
**1:10:20**
